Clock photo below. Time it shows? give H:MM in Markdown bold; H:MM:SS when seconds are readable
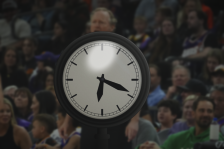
**6:19**
